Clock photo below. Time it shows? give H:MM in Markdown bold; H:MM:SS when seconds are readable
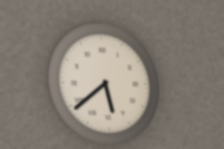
**5:39**
